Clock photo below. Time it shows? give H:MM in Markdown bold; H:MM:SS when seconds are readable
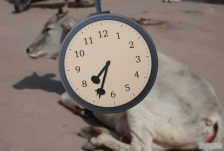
**7:34**
